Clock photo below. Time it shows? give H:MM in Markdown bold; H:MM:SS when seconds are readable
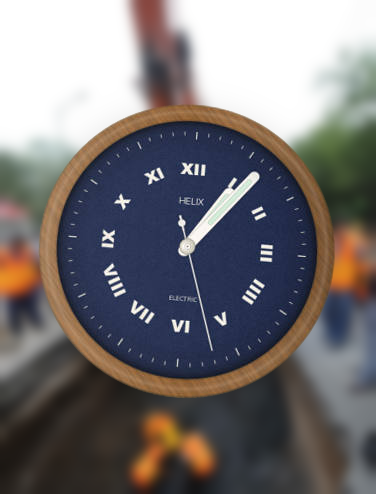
**1:06:27**
